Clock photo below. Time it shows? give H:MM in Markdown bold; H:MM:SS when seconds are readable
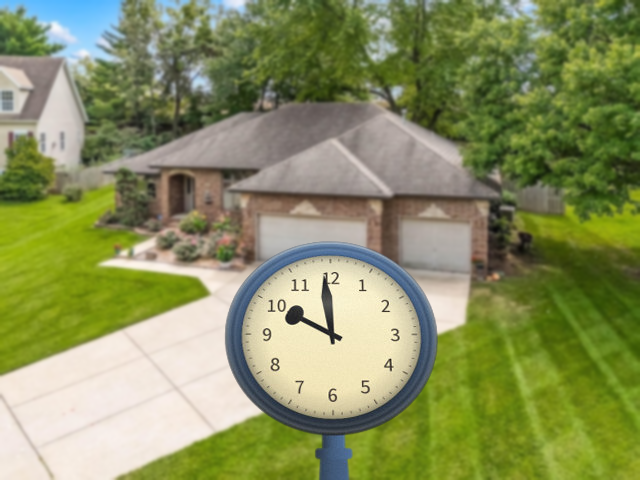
**9:59**
